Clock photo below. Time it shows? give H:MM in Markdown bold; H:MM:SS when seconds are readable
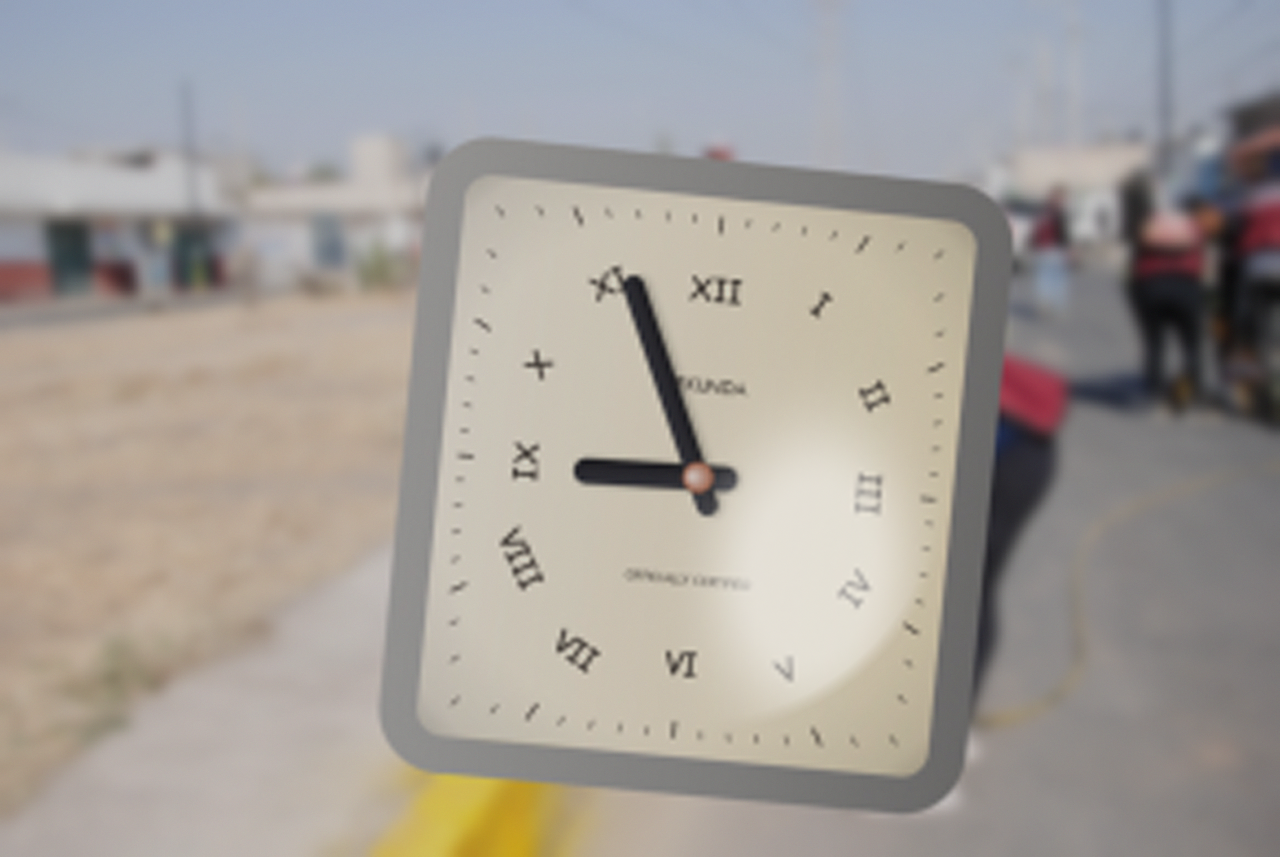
**8:56**
